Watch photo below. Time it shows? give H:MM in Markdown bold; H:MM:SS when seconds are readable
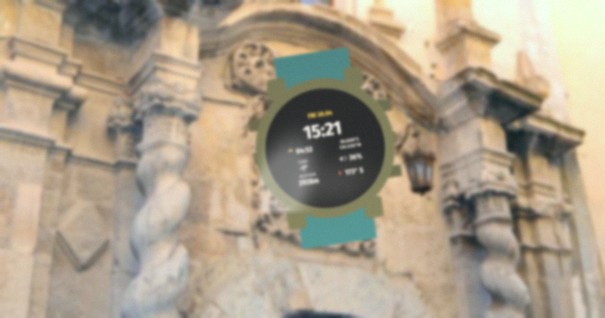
**15:21**
